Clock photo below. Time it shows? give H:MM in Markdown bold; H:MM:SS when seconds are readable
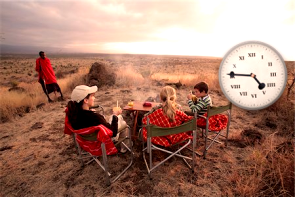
**4:46**
